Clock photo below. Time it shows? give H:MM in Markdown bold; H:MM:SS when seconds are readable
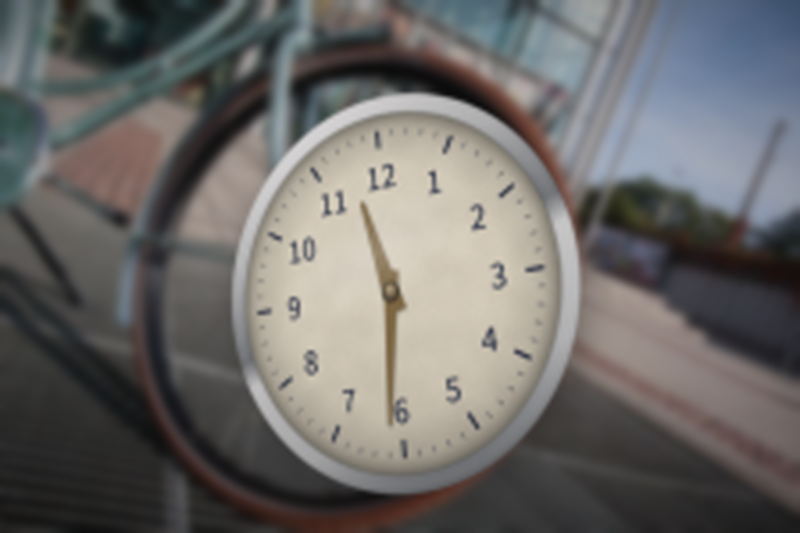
**11:31**
